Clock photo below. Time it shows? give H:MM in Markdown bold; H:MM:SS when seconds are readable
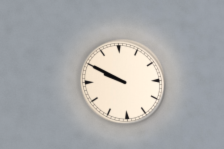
**9:50**
